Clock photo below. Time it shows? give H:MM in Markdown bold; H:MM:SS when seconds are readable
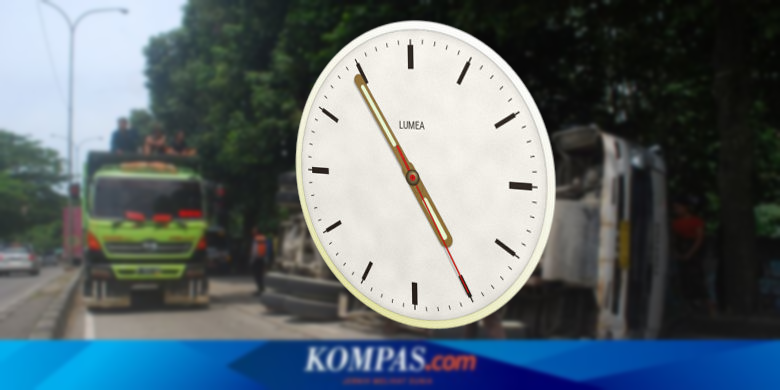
**4:54:25**
